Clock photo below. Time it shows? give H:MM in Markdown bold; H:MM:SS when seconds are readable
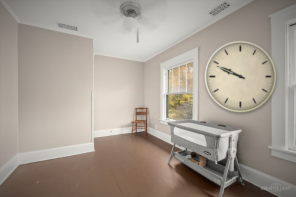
**9:49**
